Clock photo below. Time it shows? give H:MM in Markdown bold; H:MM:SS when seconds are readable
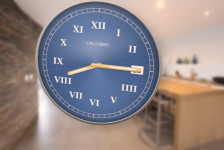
**8:15**
